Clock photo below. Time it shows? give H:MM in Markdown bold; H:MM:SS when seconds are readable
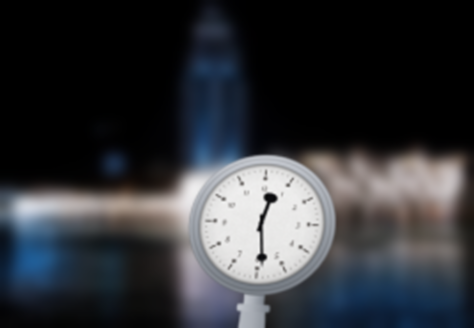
**12:29**
